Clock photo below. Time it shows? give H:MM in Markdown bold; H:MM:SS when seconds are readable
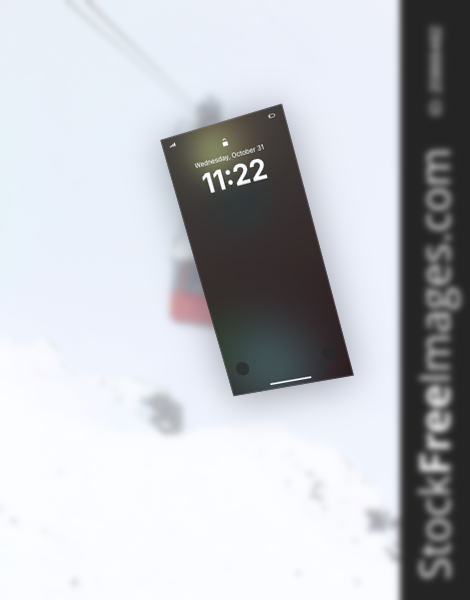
**11:22**
